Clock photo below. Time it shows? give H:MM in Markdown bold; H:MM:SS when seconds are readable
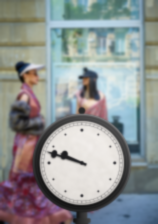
**9:48**
